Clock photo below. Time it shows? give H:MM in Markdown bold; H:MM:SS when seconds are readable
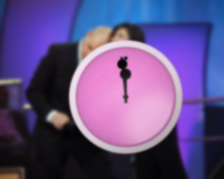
**11:59**
